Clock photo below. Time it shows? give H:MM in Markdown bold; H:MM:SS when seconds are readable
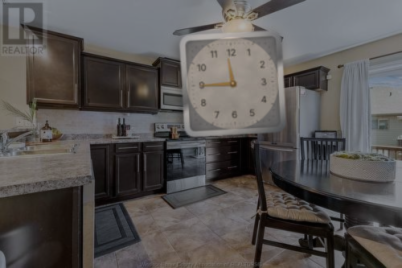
**11:45**
